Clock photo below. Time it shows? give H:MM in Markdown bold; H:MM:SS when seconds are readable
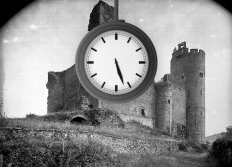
**5:27**
